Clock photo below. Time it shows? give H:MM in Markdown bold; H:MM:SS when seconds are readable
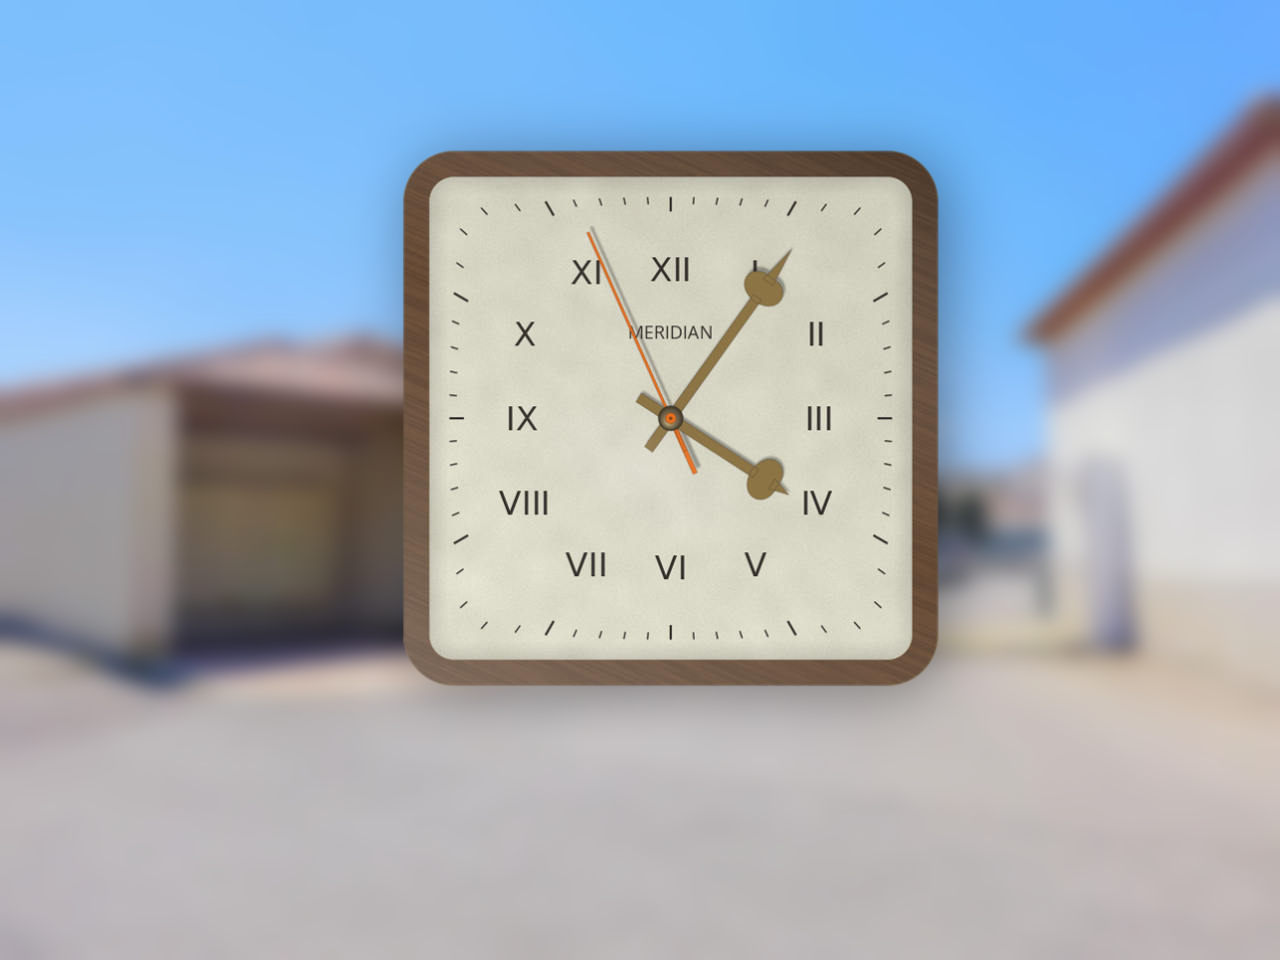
**4:05:56**
